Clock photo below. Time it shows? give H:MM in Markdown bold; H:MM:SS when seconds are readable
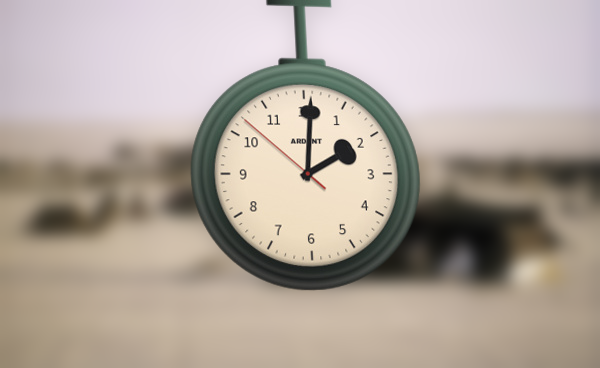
**2:00:52**
